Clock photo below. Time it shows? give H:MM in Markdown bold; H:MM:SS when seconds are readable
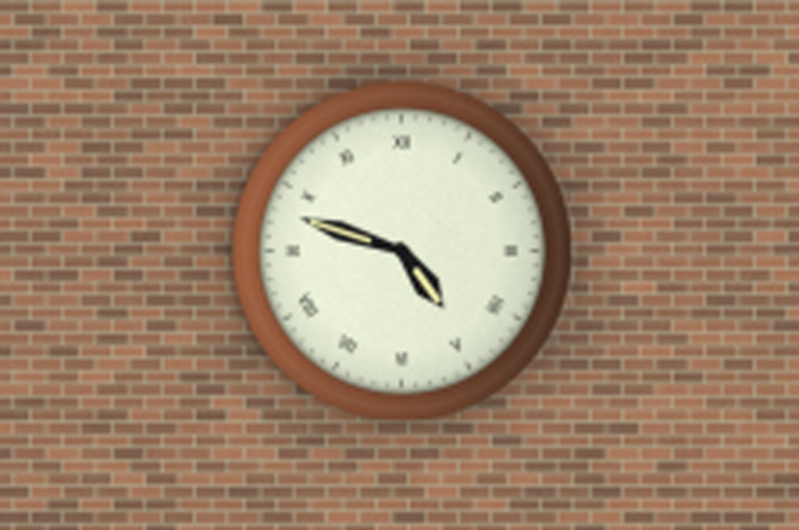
**4:48**
